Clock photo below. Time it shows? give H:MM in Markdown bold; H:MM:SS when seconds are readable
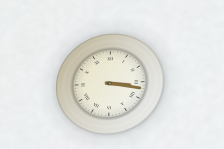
**3:17**
